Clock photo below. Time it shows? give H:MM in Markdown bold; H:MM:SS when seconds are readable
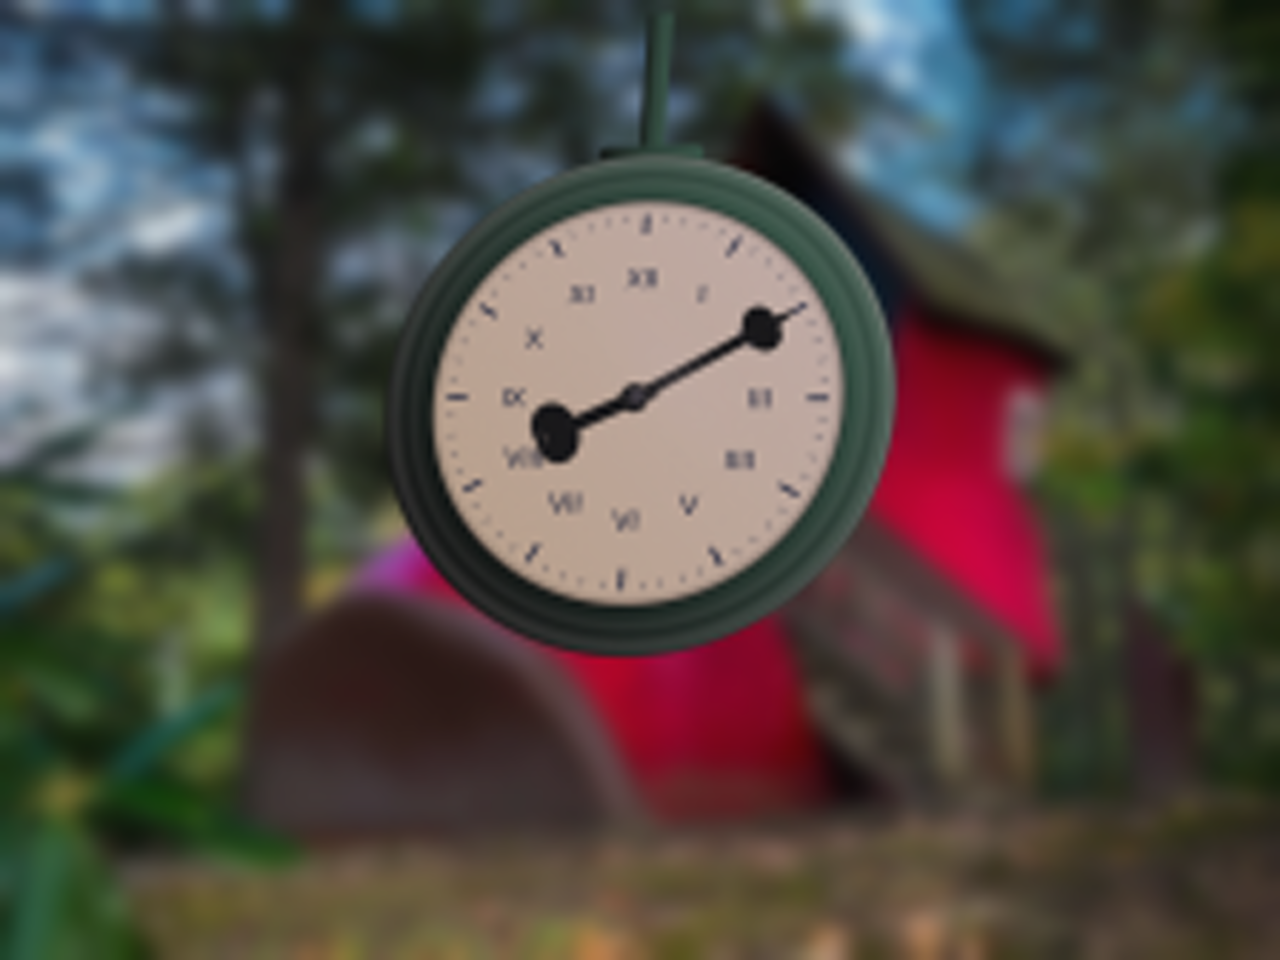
**8:10**
